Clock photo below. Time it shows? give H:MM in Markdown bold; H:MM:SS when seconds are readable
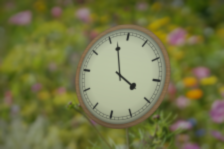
**3:57**
